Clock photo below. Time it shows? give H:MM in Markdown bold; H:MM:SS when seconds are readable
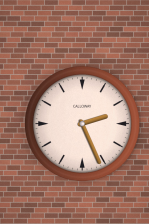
**2:26**
